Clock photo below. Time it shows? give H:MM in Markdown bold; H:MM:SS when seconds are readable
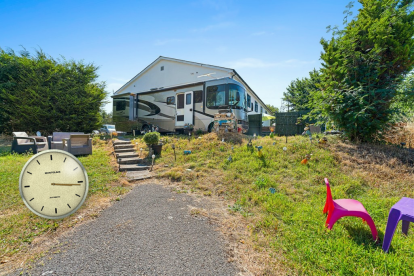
**3:16**
